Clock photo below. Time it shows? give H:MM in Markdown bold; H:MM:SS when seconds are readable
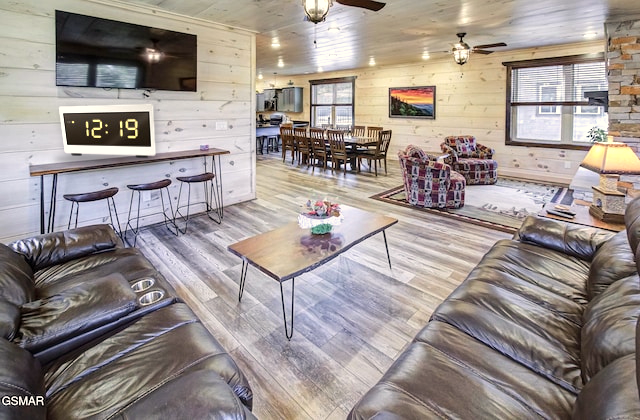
**12:19**
